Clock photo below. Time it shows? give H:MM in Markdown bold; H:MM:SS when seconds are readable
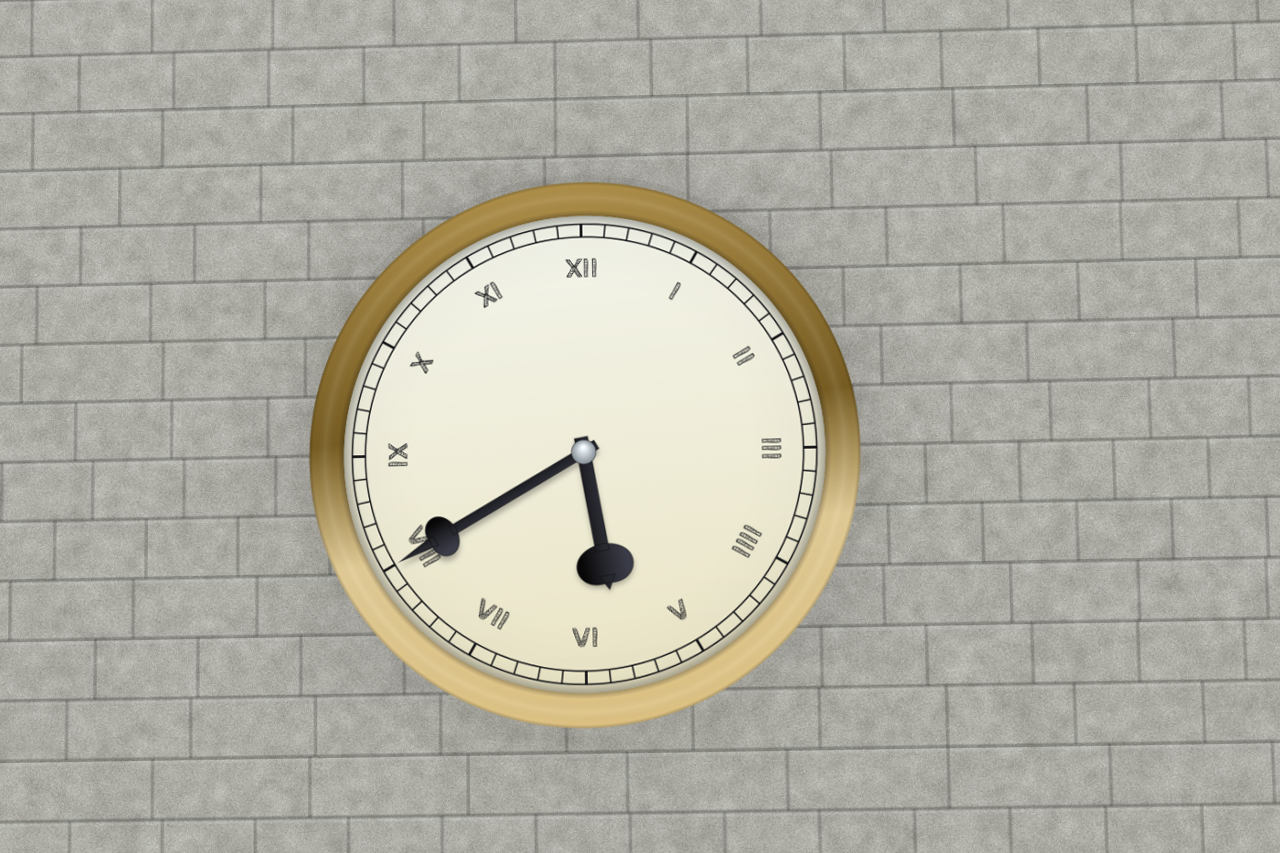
**5:40**
